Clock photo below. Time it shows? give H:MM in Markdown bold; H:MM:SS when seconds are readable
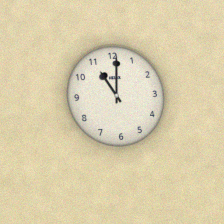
**11:01**
